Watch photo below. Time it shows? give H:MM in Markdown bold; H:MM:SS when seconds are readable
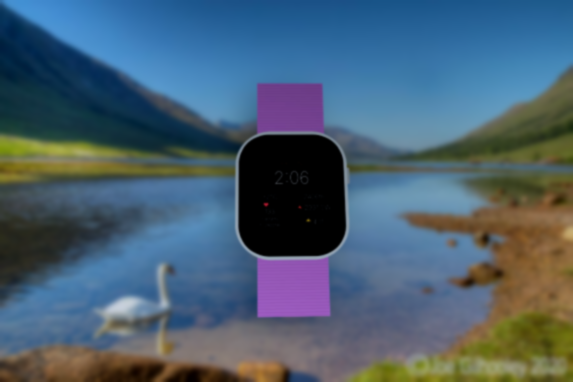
**2:06**
